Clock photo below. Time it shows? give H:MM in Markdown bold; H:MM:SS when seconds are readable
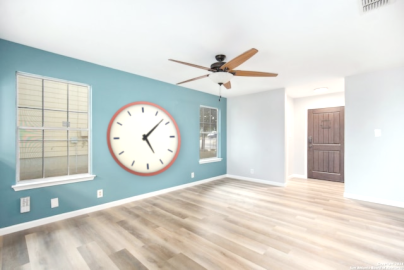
**5:08**
